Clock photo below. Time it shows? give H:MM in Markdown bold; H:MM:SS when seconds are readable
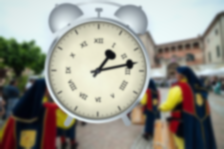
**1:13**
